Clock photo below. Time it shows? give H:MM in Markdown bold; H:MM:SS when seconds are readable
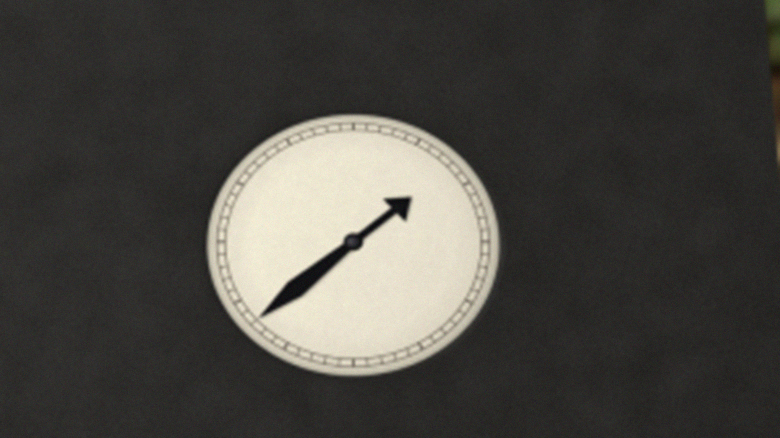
**1:38**
